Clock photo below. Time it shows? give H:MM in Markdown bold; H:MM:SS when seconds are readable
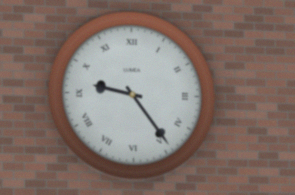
**9:24**
